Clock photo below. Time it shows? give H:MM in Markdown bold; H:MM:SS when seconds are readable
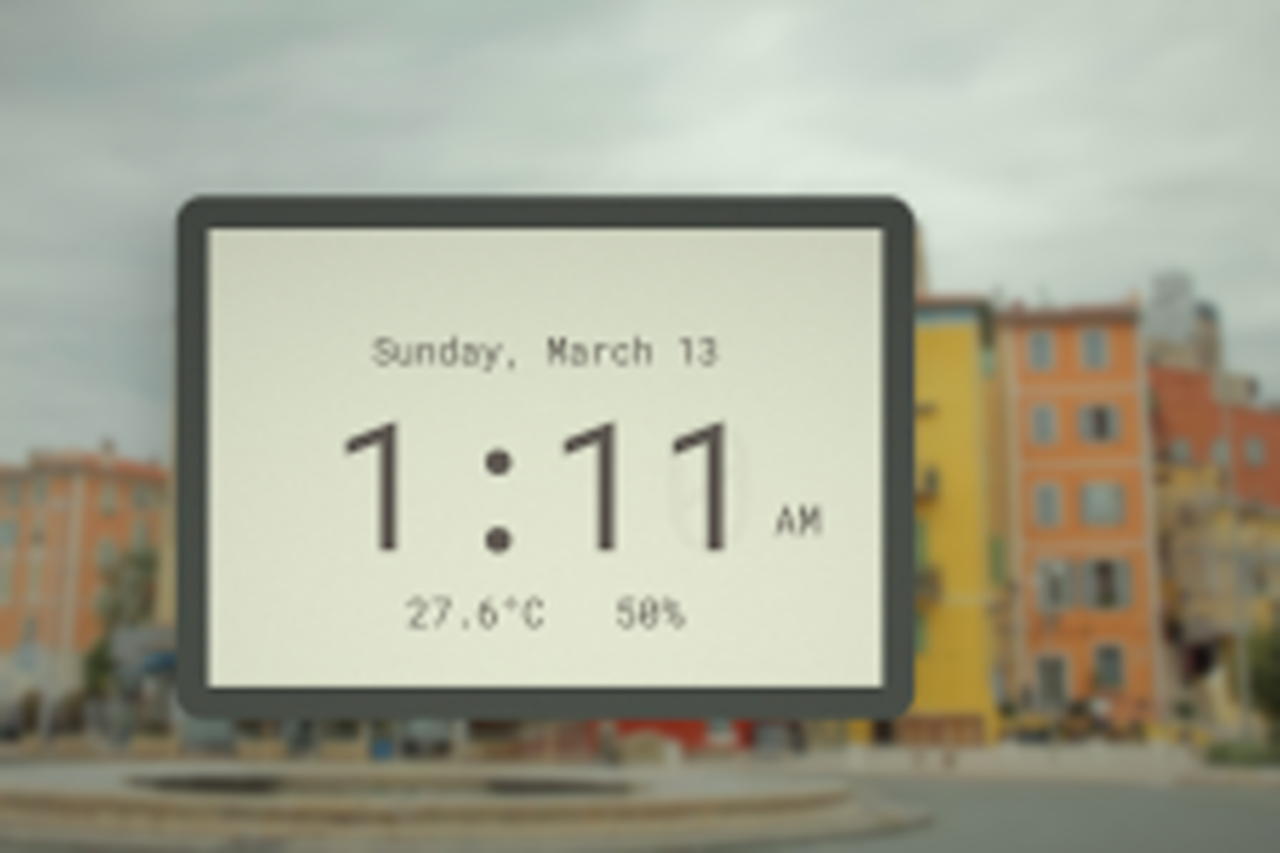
**1:11**
